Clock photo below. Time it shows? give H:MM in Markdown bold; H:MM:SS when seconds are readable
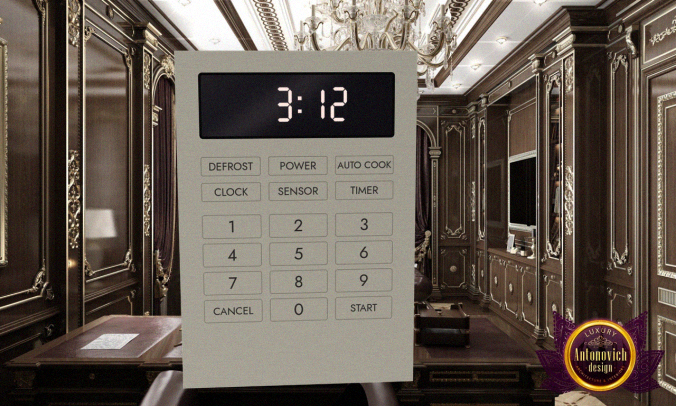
**3:12**
